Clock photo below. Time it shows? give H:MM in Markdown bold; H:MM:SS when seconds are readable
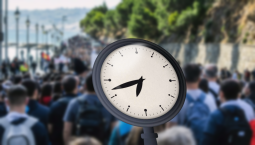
**6:42**
